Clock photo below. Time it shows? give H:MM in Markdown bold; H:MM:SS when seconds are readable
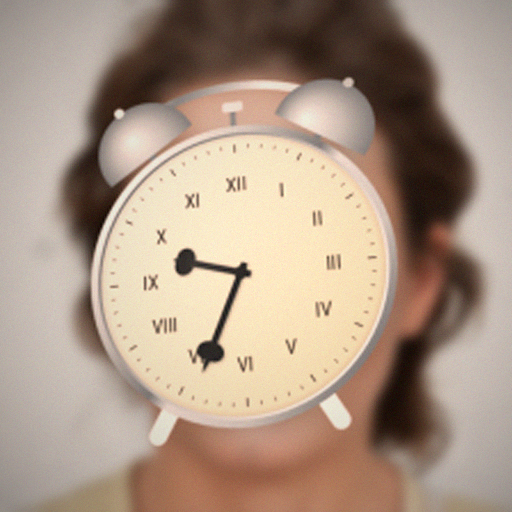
**9:34**
